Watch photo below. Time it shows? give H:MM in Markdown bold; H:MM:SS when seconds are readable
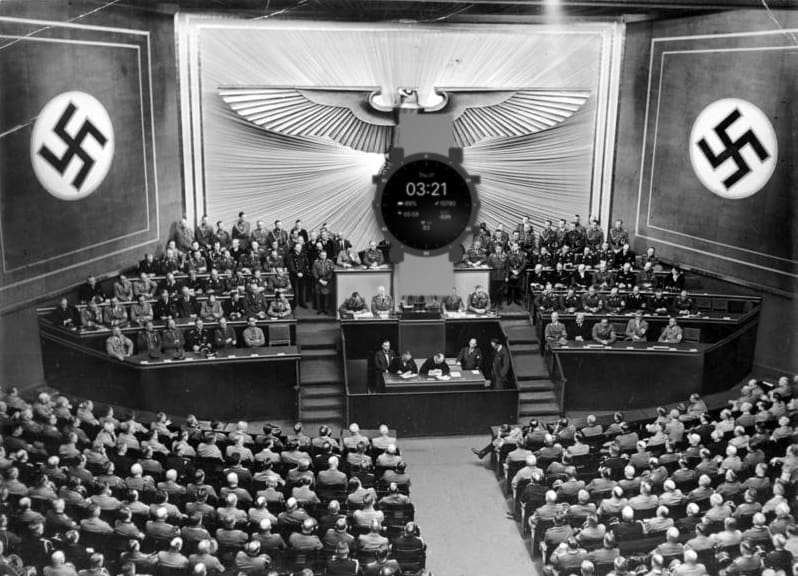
**3:21**
